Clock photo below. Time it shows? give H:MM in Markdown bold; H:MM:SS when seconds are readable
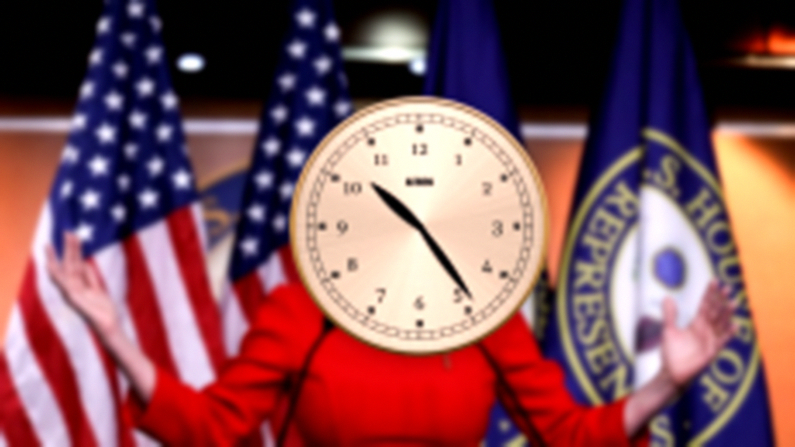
**10:24**
